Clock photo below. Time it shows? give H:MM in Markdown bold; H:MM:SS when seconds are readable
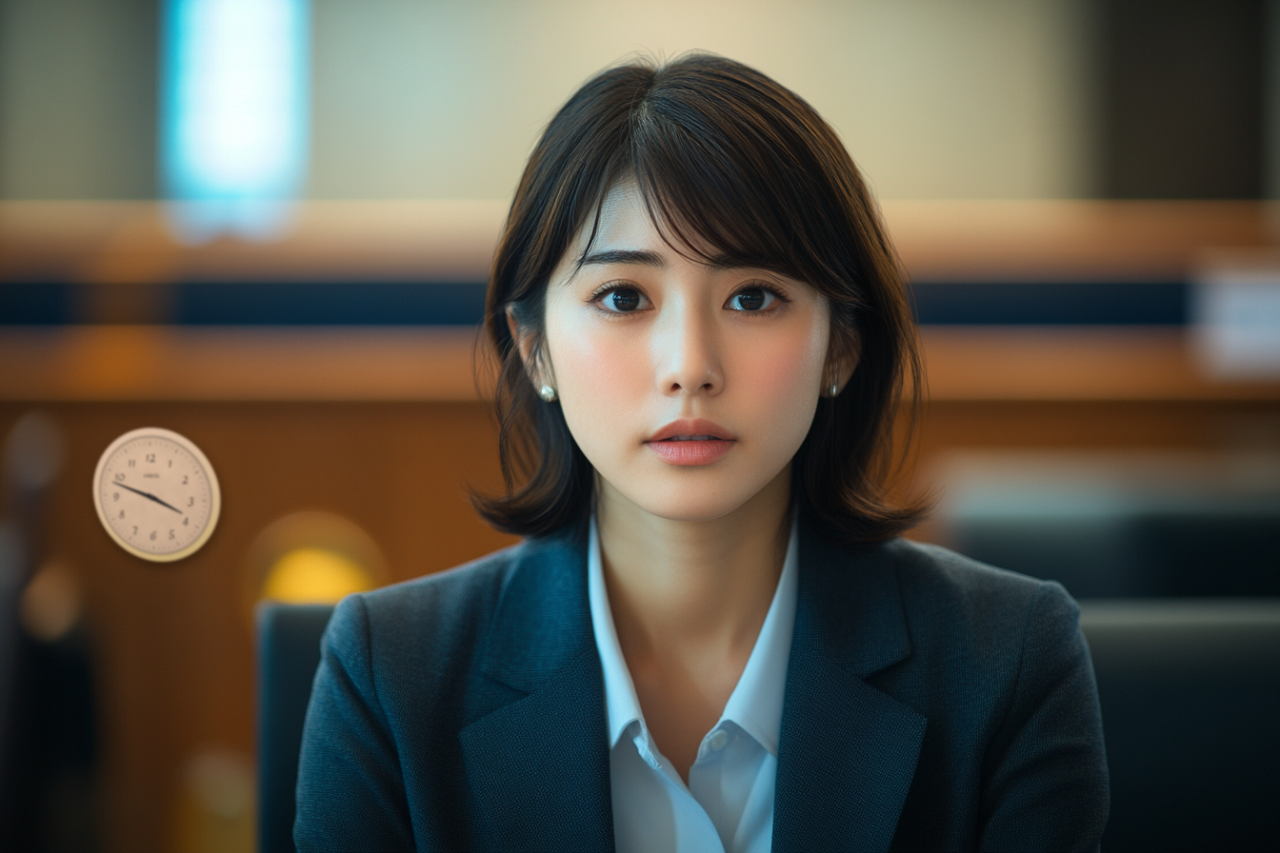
**3:48**
